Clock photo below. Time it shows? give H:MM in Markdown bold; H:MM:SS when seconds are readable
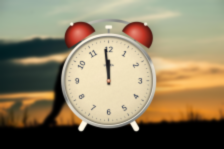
**11:59**
